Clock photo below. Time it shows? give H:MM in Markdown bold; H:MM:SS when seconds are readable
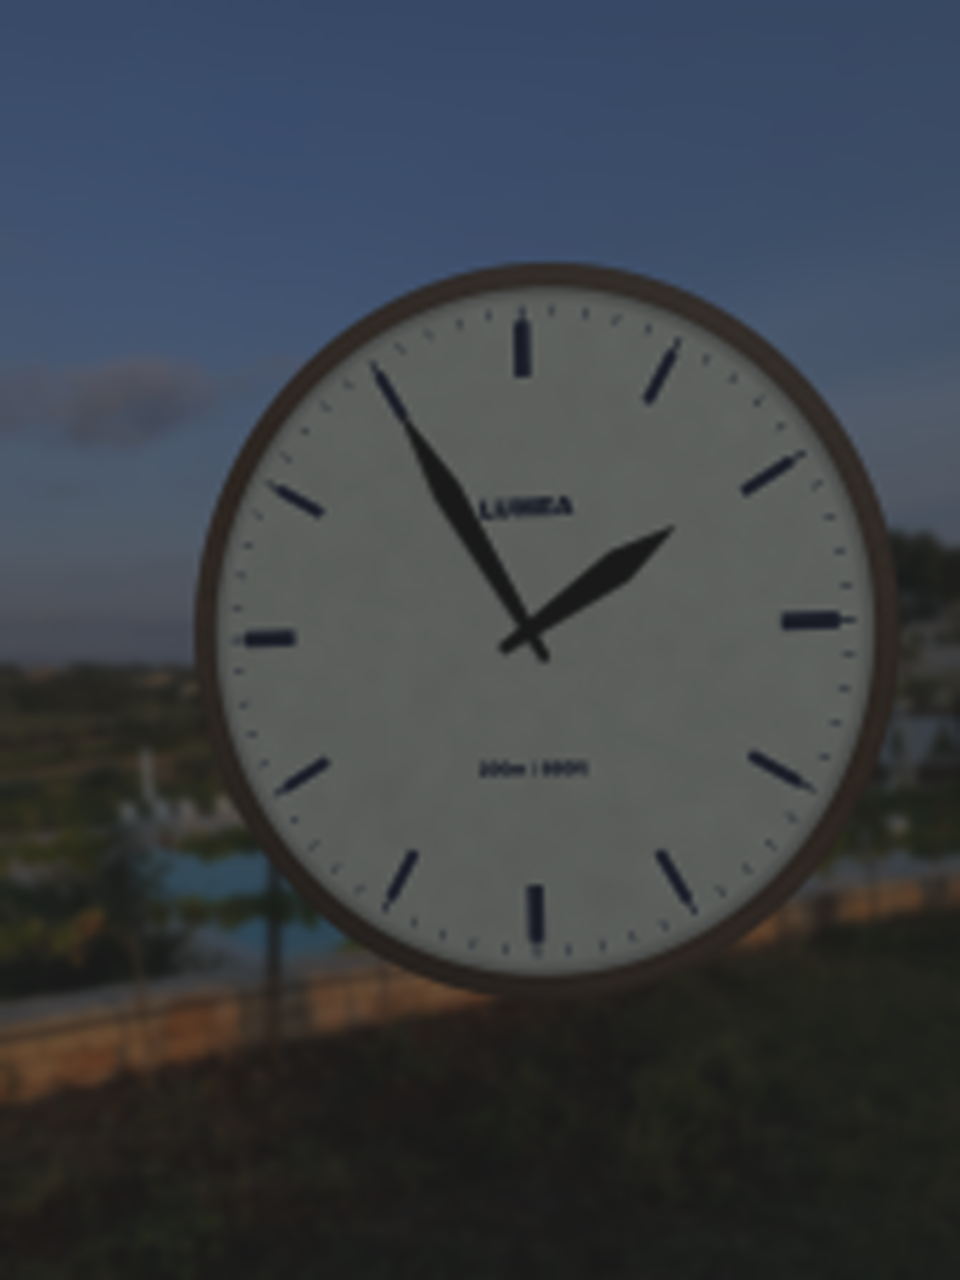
**1:55**
